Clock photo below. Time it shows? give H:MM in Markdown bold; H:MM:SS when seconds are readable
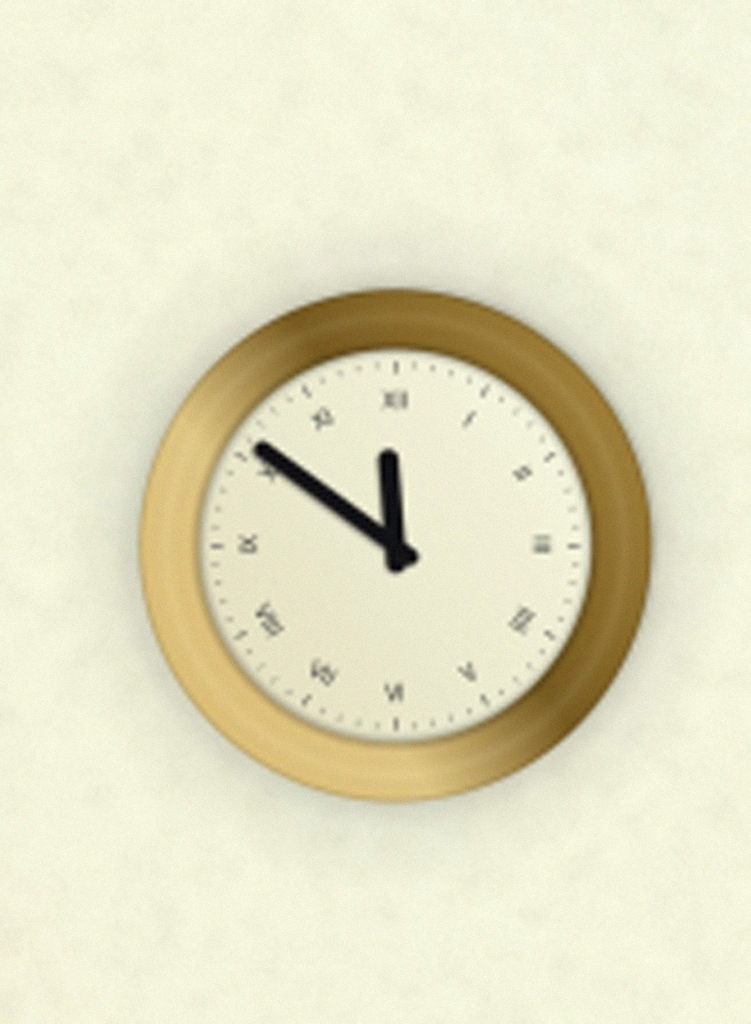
**11:51**
